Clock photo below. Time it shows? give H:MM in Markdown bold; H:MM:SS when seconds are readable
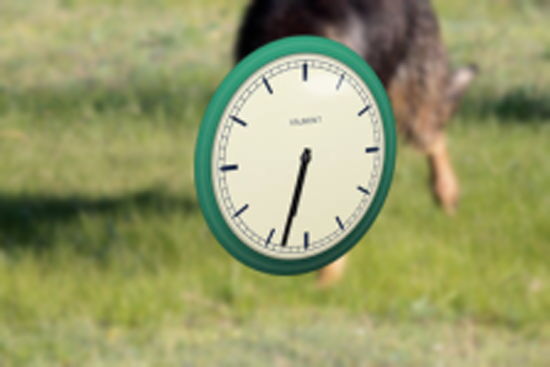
**6:33**
